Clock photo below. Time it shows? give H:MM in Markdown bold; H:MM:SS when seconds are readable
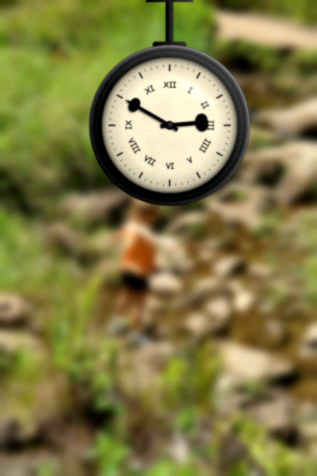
**2:50**
